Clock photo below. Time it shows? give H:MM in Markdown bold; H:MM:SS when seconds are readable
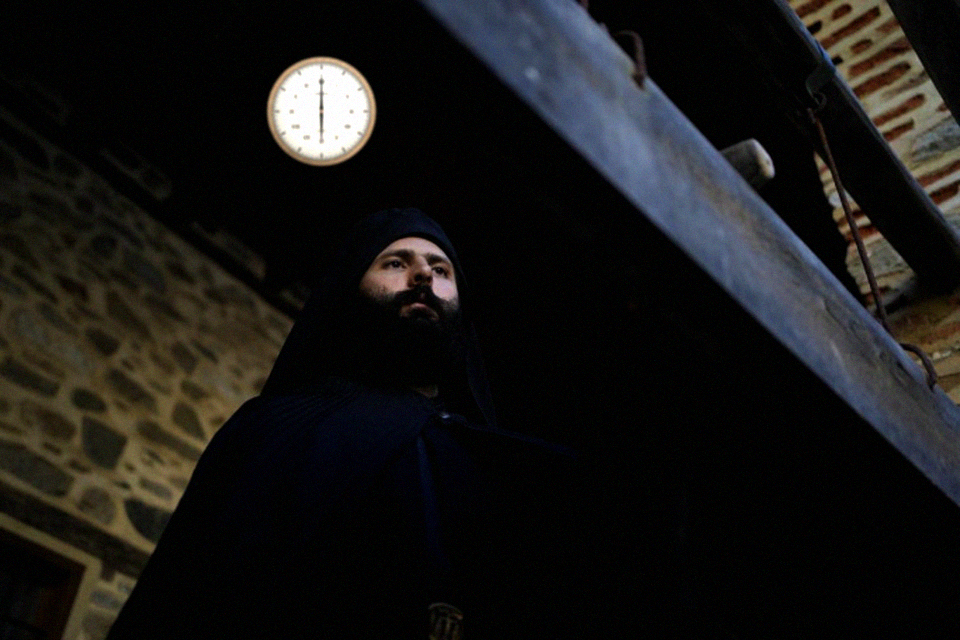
**6:00**
